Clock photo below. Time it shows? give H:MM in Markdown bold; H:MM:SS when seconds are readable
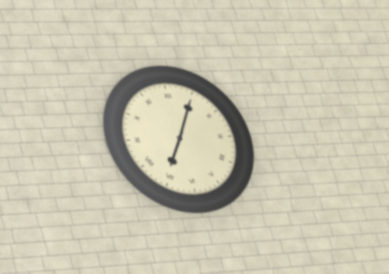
**7:05**
